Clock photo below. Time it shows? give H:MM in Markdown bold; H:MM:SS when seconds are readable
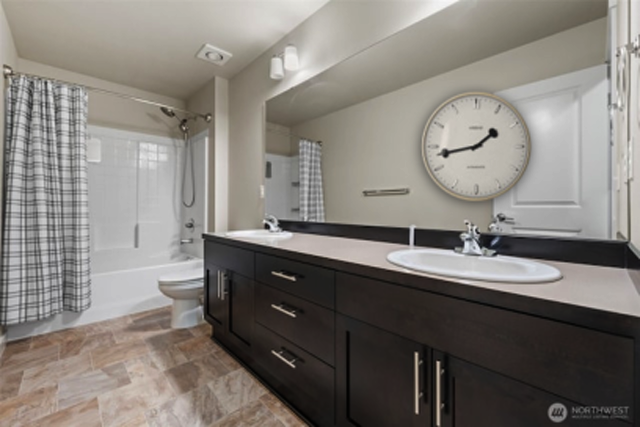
**1:43**
